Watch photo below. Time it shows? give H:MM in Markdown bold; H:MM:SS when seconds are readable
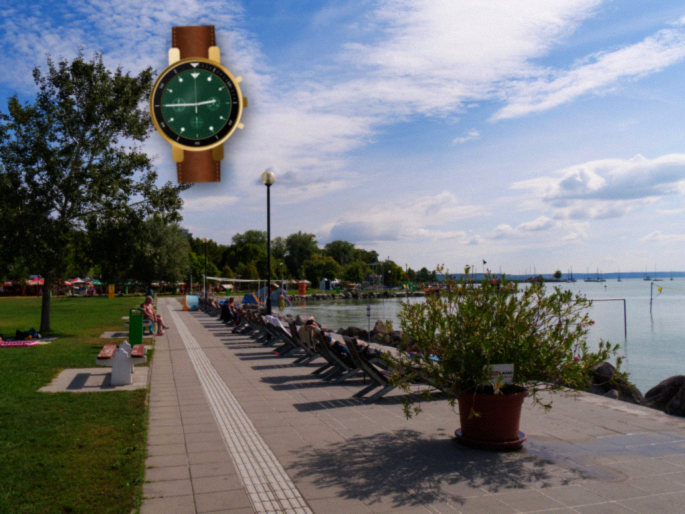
**2:45**
